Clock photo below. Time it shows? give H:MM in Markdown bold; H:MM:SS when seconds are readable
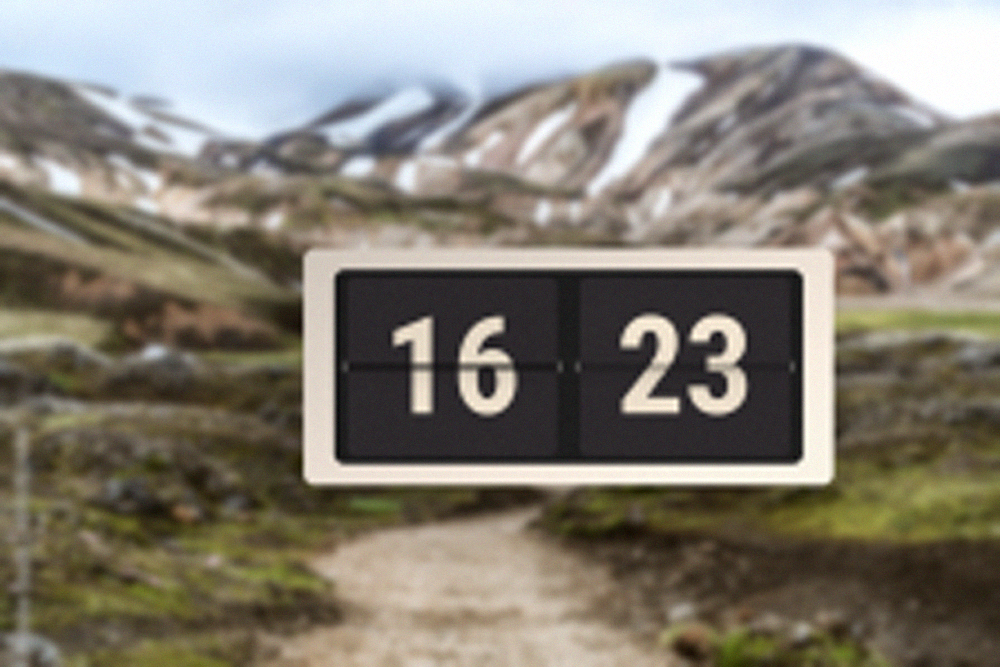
**16:23**
